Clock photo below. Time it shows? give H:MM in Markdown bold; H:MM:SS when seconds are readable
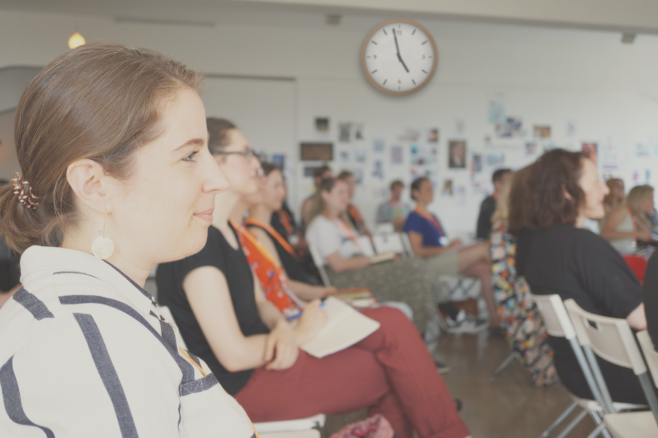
**4:58**
